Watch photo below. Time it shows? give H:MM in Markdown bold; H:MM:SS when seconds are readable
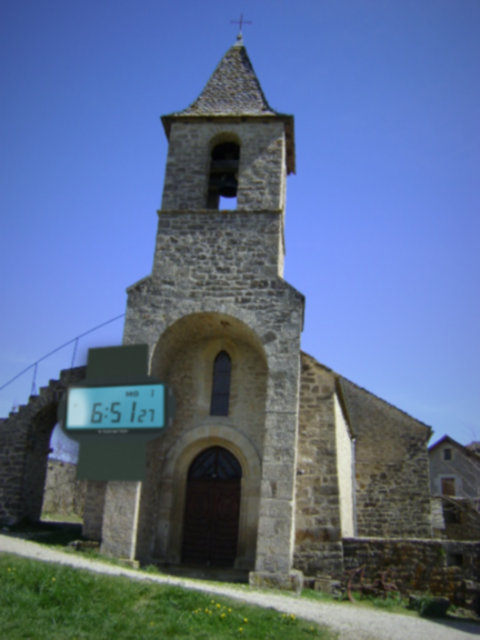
**6:51:27**
